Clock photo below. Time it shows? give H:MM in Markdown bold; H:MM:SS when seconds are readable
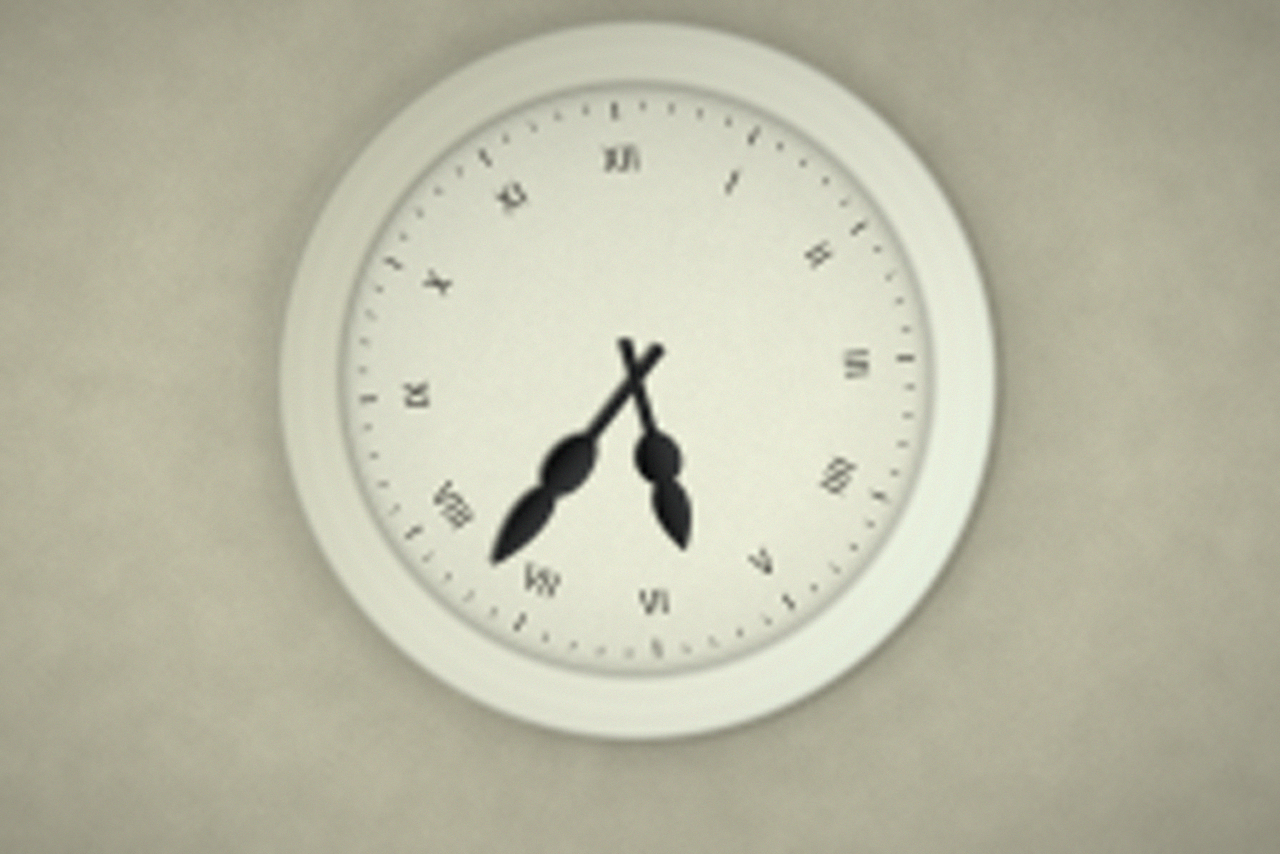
**5:37**
